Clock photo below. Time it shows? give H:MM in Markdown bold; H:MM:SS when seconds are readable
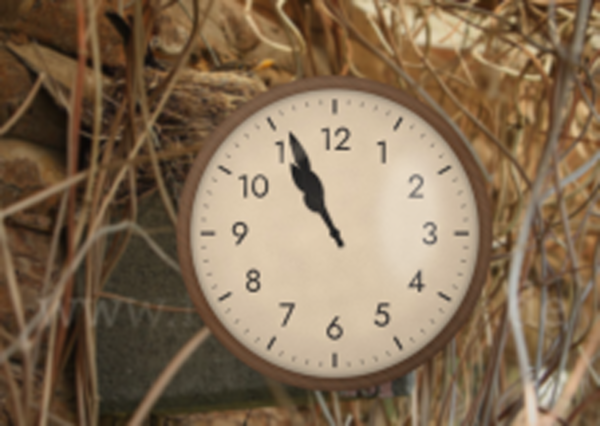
**10:56**
